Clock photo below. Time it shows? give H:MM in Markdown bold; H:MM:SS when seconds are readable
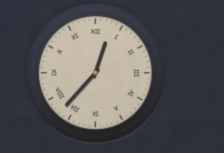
**12:37**
